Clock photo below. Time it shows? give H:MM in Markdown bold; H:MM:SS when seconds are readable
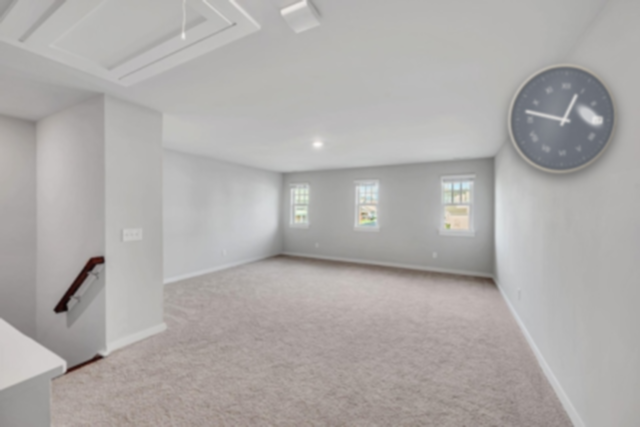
**12:47**
